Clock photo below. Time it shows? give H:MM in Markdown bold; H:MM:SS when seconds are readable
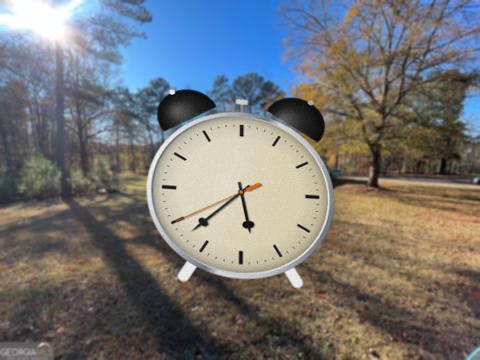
**5:37:40**
